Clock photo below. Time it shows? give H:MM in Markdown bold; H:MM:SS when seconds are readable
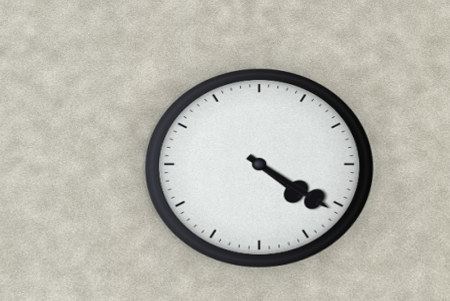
**4:21**
